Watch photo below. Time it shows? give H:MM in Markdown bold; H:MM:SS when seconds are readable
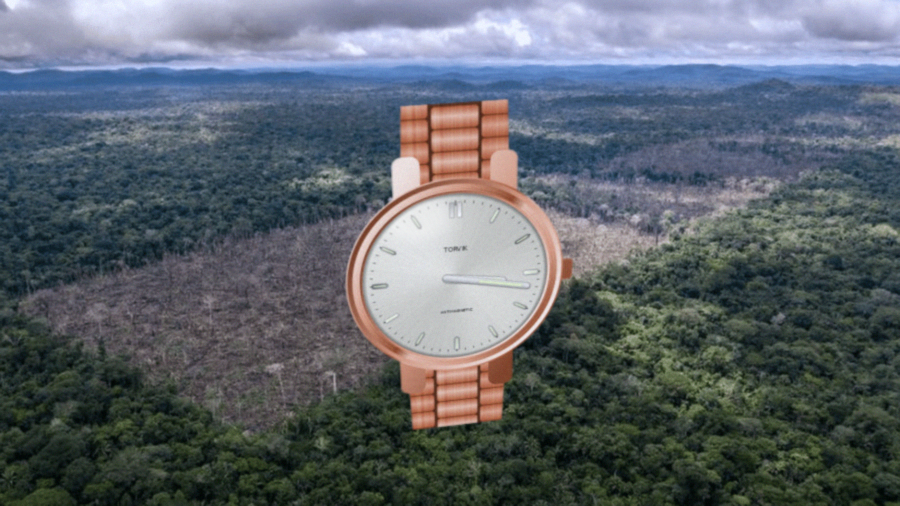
**3:17**
